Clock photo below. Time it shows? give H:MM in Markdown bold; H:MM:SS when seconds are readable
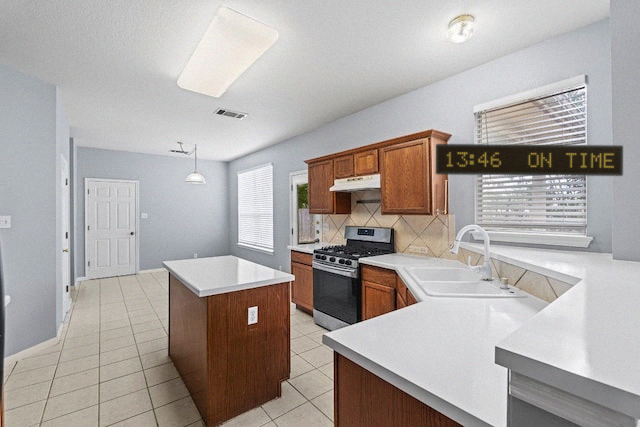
**13:46**
